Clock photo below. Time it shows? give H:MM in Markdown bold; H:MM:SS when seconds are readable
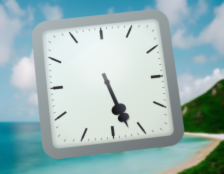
**5:27**
